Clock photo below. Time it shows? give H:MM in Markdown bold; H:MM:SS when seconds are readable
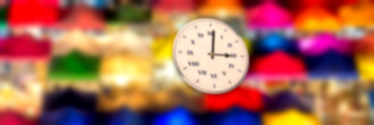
**3:01**
